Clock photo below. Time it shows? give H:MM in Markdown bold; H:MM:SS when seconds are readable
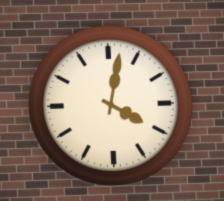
**4:02**
